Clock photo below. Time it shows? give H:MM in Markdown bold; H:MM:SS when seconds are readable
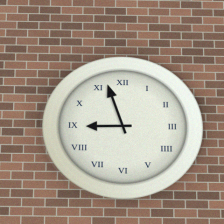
**8:57**
